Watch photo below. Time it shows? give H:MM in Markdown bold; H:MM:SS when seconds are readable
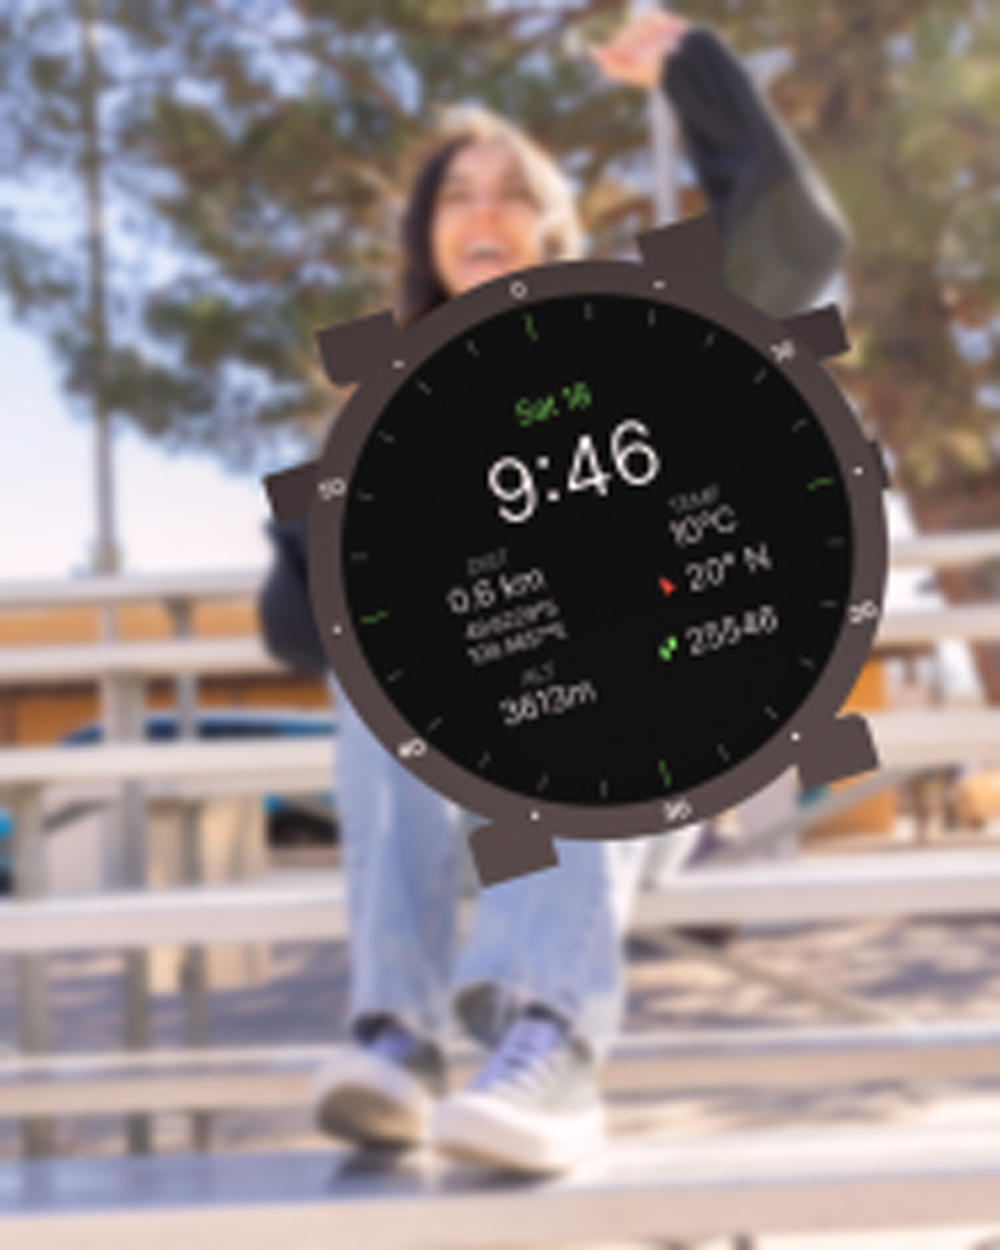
**9:46**
